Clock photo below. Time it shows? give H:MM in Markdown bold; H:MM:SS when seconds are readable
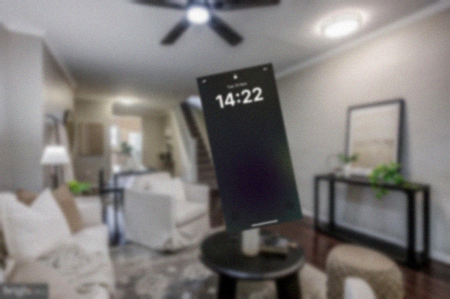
**14:22**
